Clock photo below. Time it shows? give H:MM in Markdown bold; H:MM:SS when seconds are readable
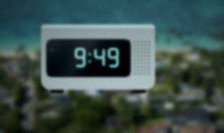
**9:49**
